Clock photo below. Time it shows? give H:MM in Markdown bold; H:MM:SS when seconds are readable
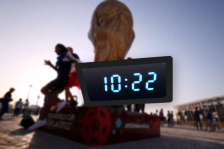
**10:22**
